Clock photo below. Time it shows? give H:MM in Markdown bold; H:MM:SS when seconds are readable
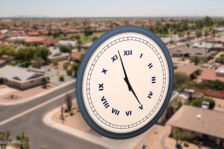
**4:57**
